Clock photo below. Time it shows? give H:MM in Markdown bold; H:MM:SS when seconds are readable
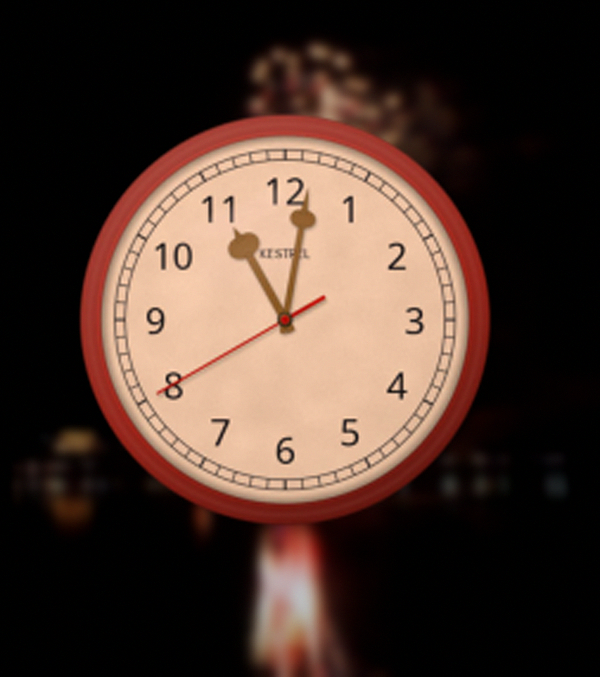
**11:01:40**
